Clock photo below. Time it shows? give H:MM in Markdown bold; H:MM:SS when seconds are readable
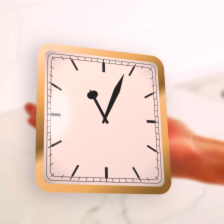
**11:04**
